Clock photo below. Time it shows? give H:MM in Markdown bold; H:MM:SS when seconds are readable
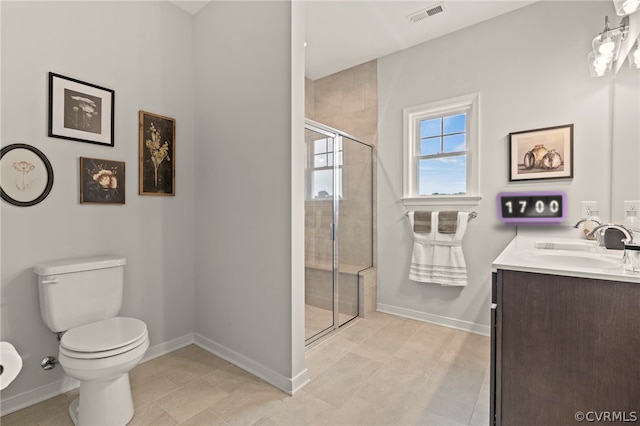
**17:00**
